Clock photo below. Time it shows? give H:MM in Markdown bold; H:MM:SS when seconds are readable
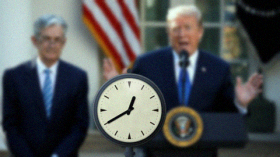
**12:40**
